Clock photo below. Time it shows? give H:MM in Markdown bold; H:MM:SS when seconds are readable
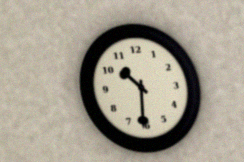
**10:31**
